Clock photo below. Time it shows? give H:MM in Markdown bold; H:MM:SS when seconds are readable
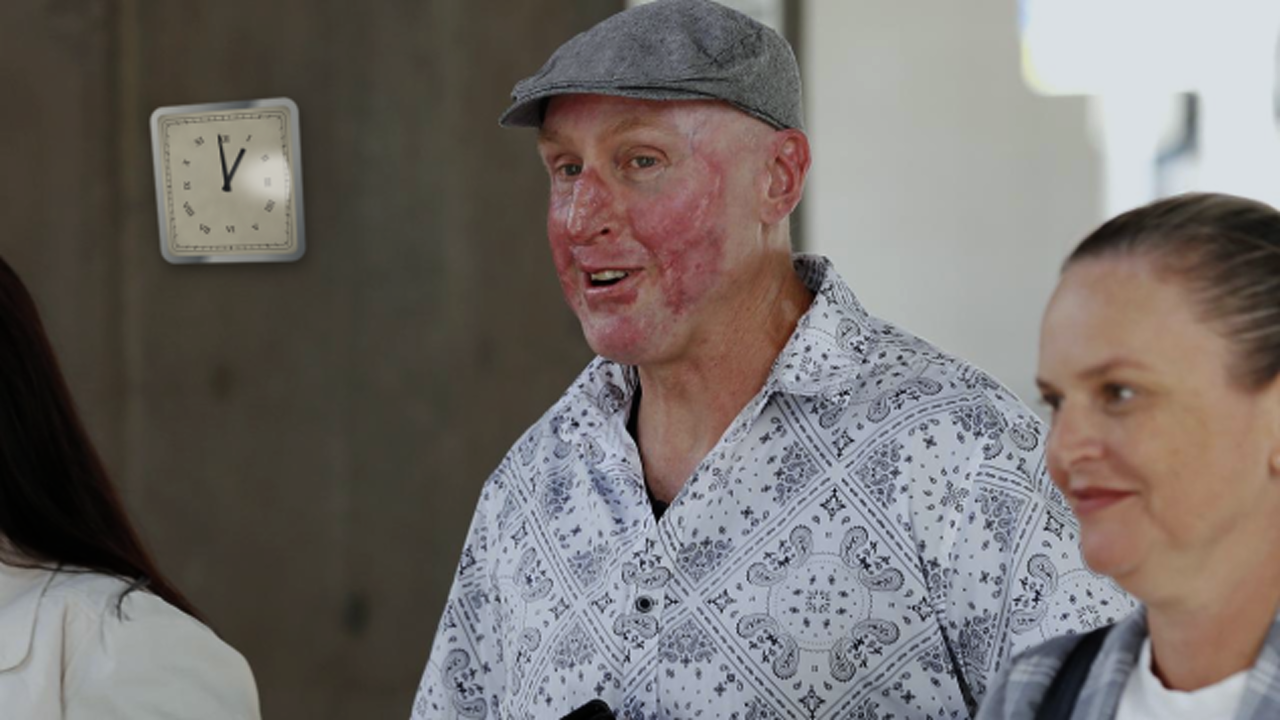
**12:59**
